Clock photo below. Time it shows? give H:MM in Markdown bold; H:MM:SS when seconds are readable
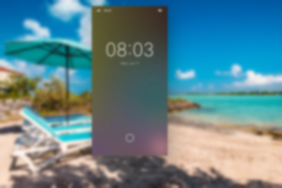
**8:03**
